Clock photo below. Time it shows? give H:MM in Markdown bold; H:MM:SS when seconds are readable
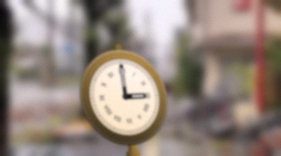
**3:00**
